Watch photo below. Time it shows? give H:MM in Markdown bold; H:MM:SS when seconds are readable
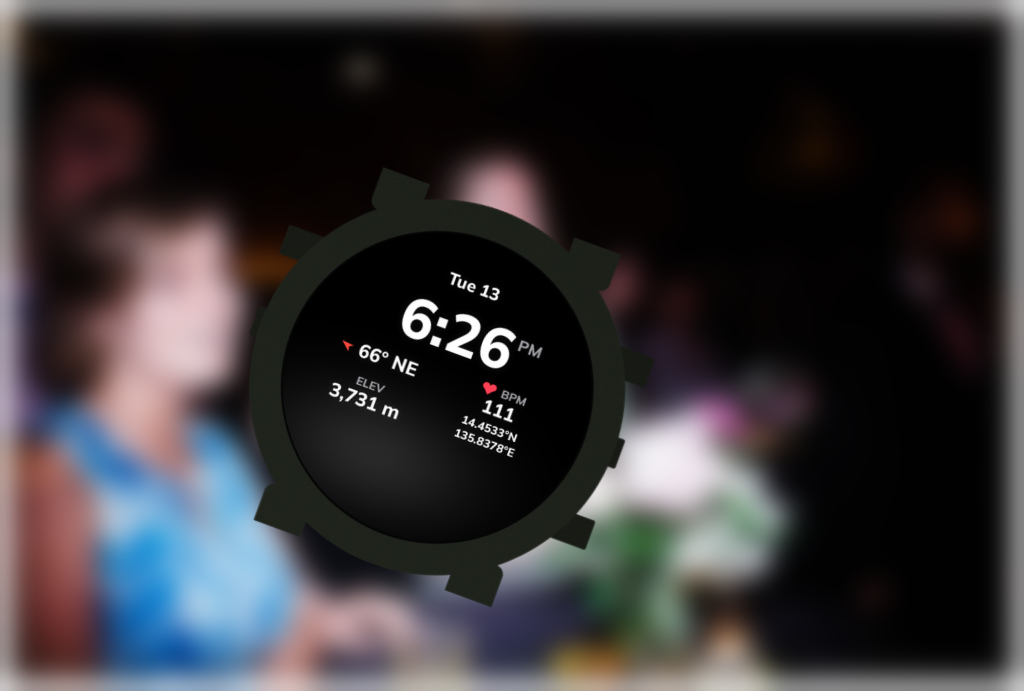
**6:26**
